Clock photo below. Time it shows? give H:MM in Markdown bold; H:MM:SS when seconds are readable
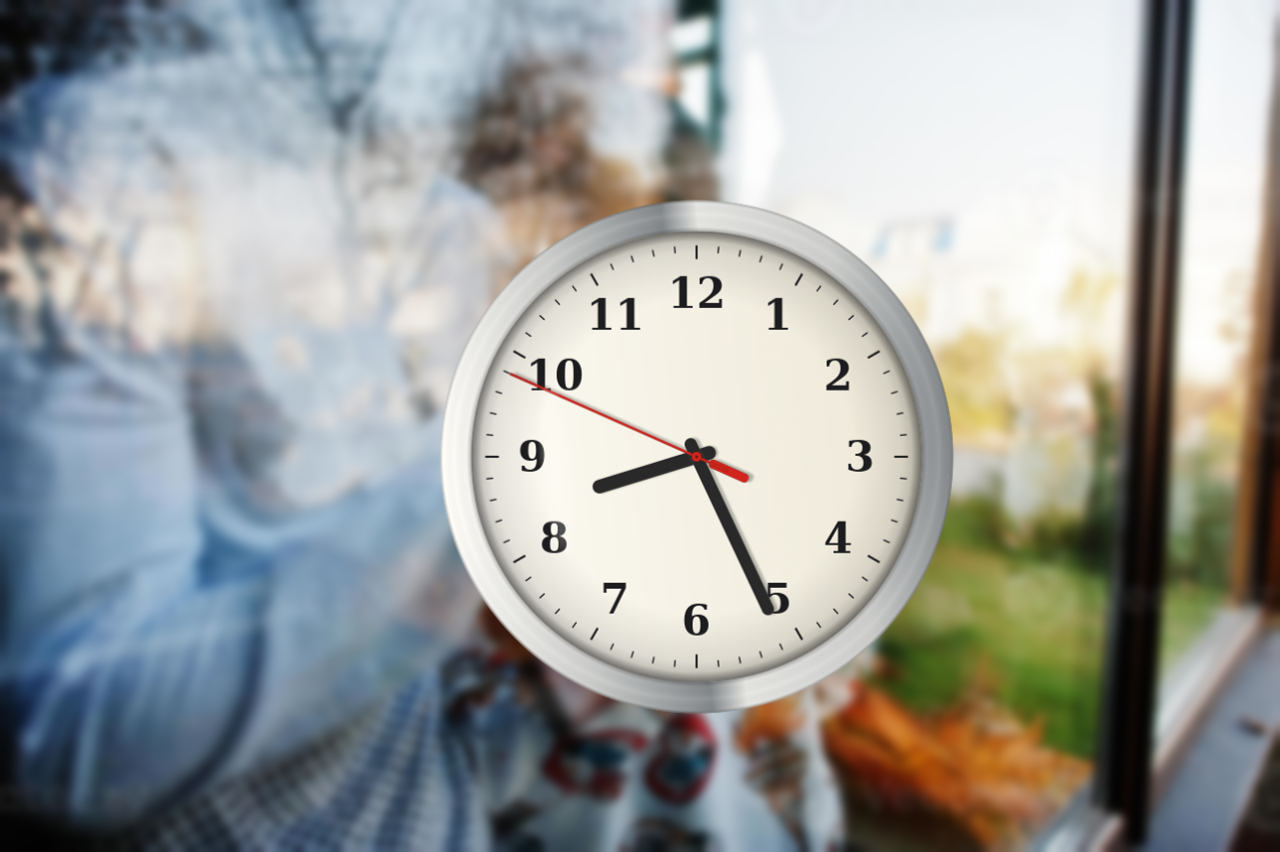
**8:25:49**
